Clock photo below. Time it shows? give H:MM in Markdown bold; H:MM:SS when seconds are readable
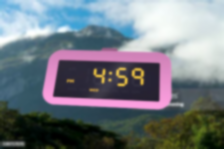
**4:59**
